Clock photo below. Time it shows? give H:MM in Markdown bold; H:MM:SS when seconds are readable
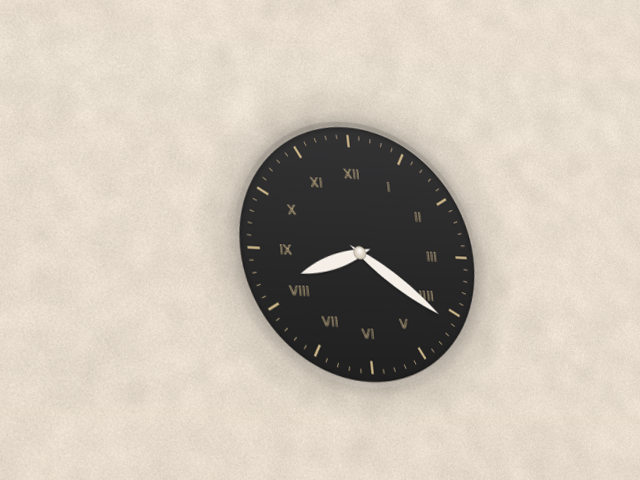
**8:21**
